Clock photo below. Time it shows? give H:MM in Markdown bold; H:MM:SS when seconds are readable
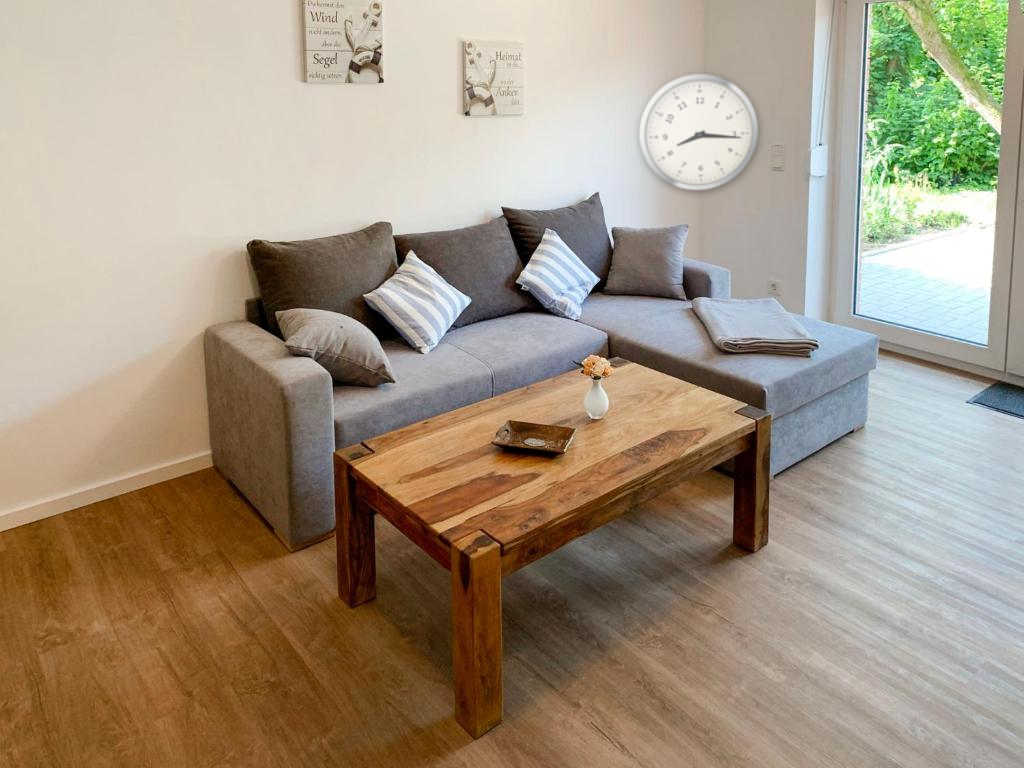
**8:16**
